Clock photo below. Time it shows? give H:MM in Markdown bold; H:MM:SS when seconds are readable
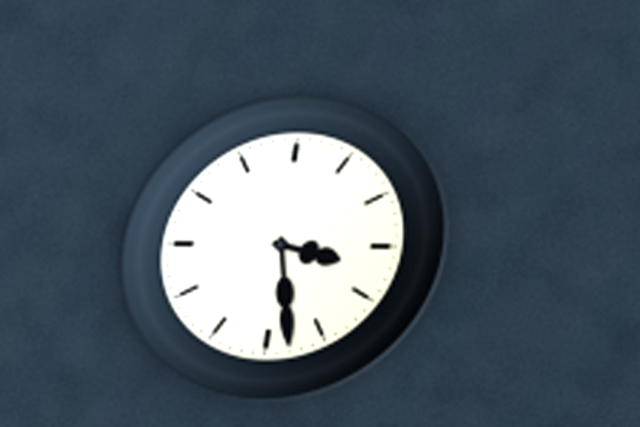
**3:28**
